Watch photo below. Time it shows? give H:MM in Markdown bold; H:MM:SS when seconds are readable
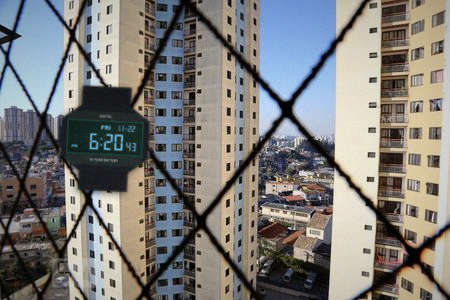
**6:20**
